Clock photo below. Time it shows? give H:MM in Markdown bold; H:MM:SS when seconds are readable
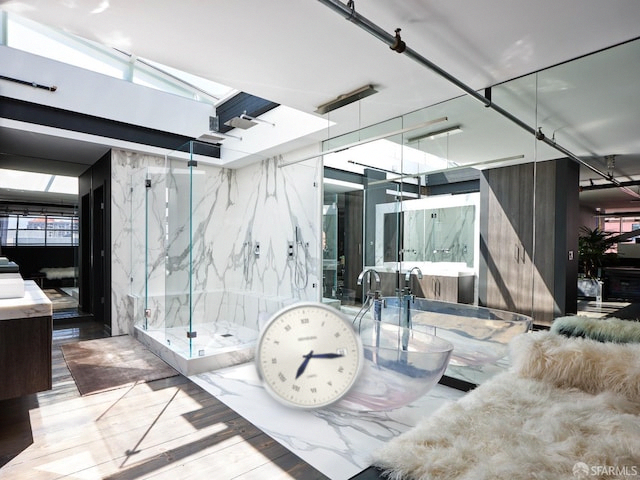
**7:16**
